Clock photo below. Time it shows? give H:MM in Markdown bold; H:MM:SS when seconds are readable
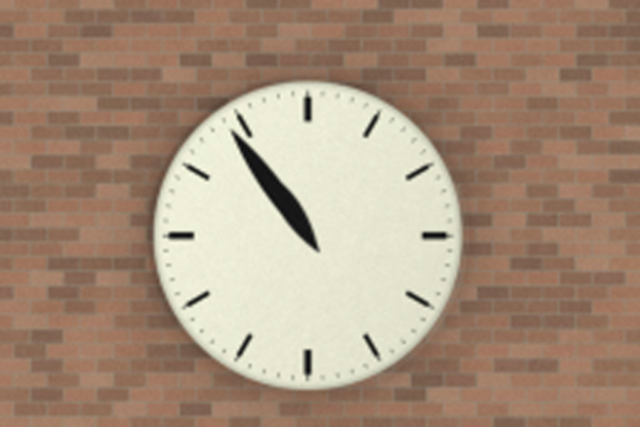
**10:54**
